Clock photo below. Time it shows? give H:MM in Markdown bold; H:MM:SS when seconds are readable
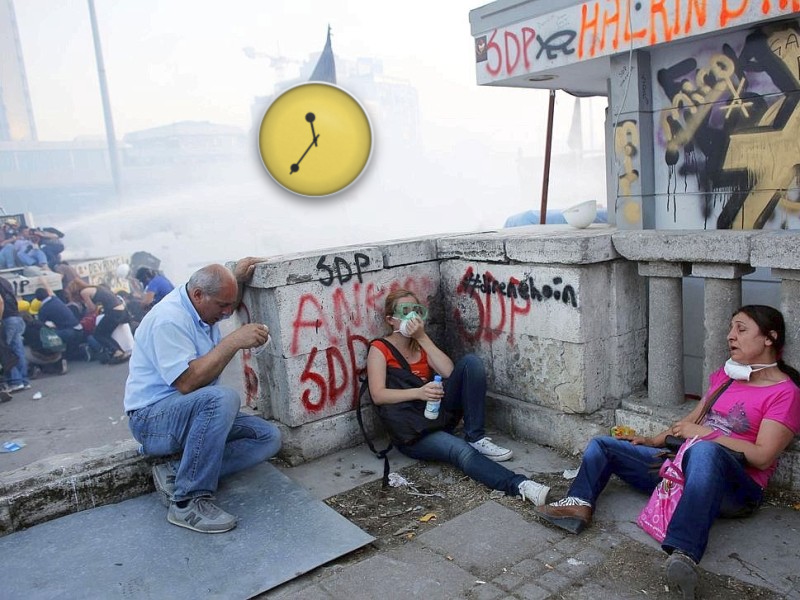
**11:36**
